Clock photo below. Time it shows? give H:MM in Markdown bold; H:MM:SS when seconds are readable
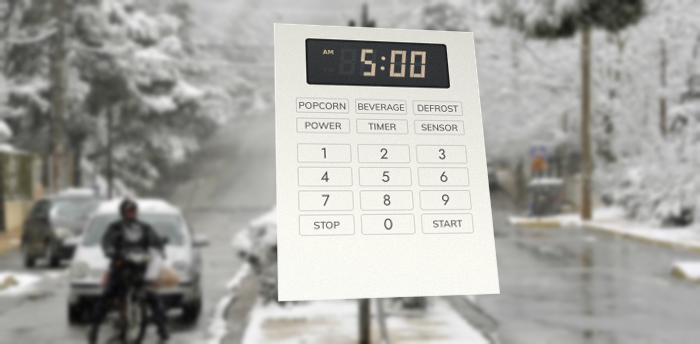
**5:00**
